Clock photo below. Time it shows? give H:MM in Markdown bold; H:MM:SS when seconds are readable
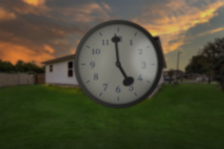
**4:59**
